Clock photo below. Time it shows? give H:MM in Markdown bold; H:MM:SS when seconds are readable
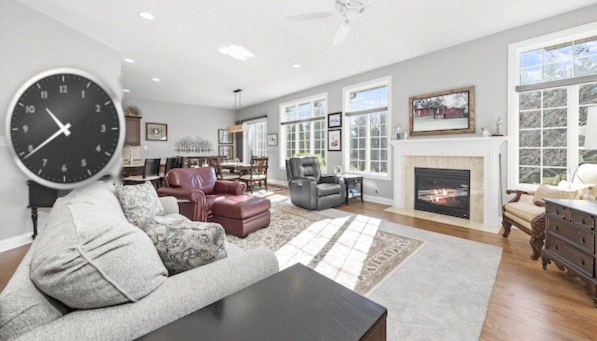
**10:39**
